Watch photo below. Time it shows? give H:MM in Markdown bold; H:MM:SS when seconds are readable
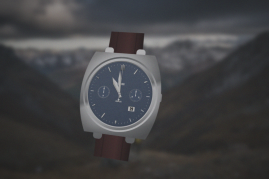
**10:59**
